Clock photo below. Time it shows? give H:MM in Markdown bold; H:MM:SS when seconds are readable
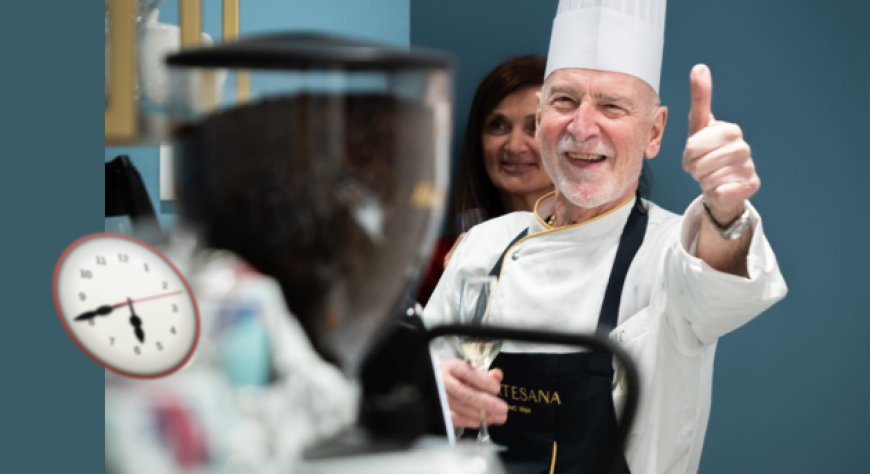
**5:41:12**
